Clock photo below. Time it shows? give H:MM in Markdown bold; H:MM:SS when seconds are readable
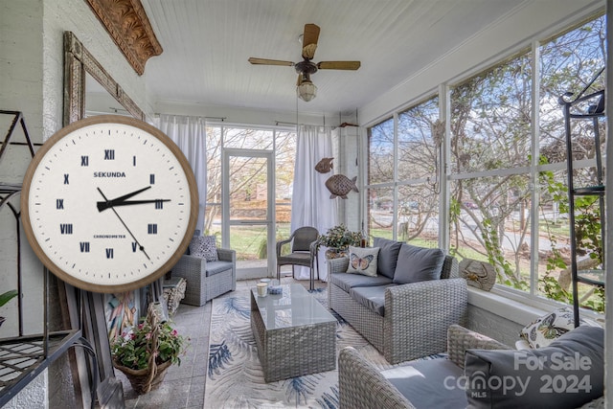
**2:14:24**
